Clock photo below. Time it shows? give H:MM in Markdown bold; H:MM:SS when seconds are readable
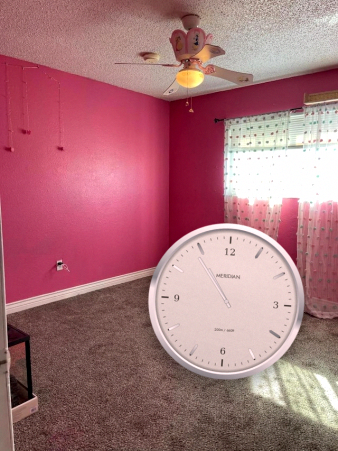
**10:54**
